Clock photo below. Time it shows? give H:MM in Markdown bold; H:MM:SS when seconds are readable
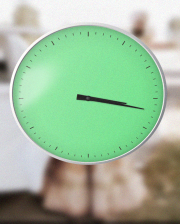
**3:17**
